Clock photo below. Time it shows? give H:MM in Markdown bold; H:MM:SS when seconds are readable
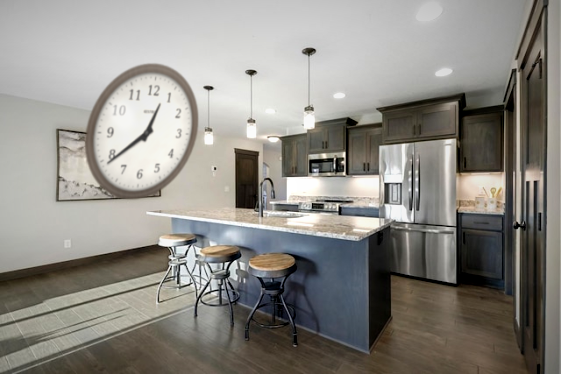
**12:39**
